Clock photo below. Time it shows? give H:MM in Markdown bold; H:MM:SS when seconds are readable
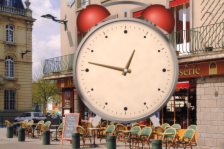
**12:47**
